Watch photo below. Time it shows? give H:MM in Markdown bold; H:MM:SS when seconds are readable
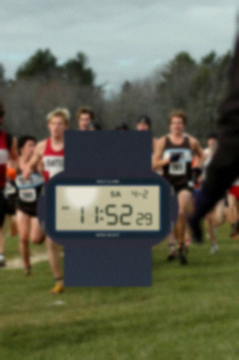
**11:52:29**
